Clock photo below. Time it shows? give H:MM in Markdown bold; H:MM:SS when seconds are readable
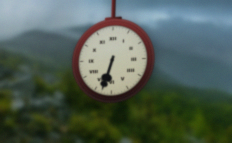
**6:33**
